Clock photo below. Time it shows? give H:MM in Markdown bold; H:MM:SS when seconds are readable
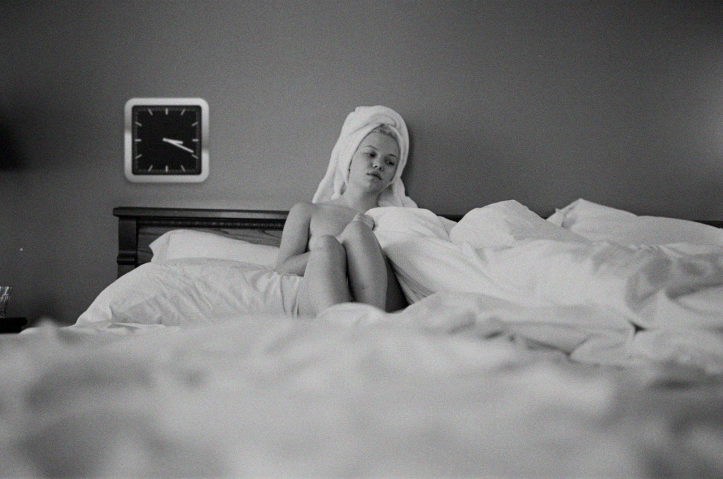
**3:19**
